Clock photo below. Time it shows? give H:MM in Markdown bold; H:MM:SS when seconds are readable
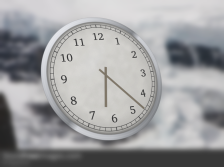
**6:23**
